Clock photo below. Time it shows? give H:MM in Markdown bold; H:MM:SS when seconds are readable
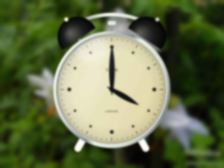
**4:00**
